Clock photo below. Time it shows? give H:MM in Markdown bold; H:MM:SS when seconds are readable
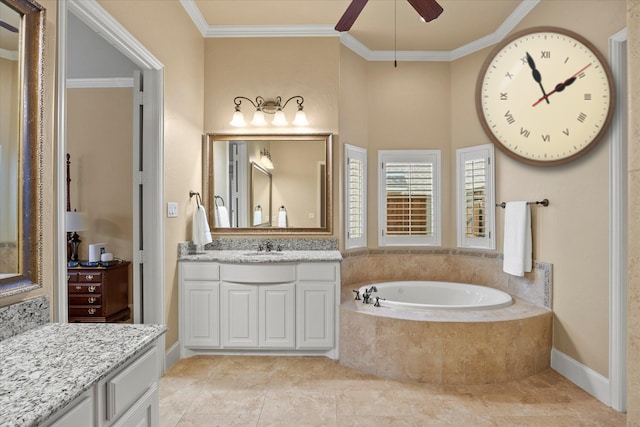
**1:56:09**
